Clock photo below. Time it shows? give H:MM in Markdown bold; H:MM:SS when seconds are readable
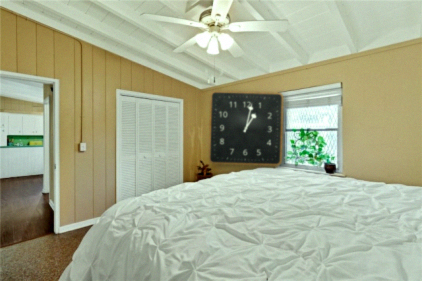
**1:02**
